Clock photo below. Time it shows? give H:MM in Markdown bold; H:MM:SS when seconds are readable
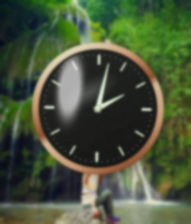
**2:02**
